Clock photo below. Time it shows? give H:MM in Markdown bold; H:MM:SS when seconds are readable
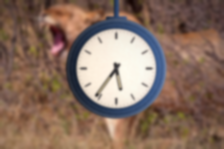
**5:36**
